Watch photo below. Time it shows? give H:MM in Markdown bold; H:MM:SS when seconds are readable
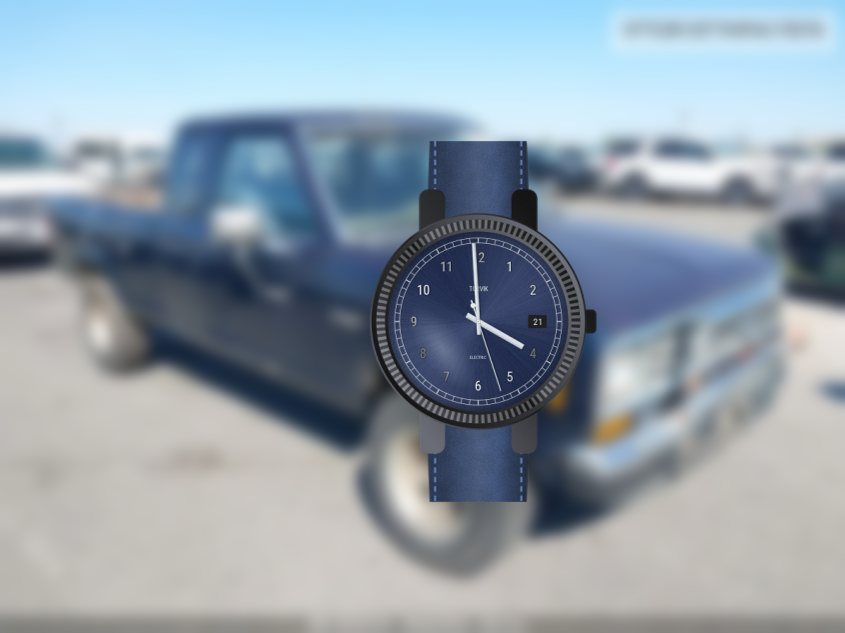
**3:59:27**
